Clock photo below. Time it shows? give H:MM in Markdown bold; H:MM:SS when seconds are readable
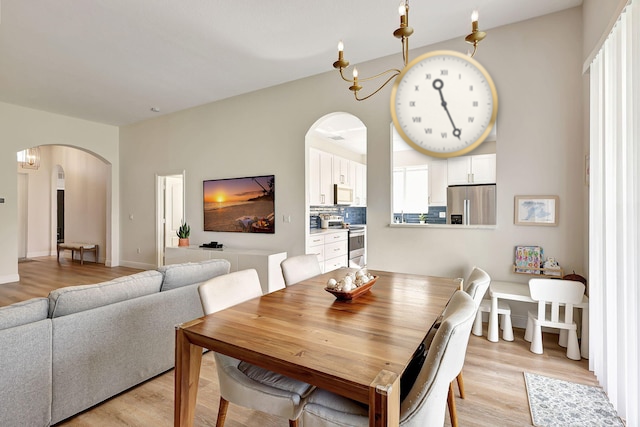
**11:26**
